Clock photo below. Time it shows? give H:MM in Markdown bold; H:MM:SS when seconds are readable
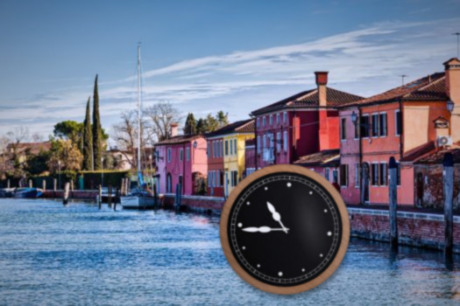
**10:44**
